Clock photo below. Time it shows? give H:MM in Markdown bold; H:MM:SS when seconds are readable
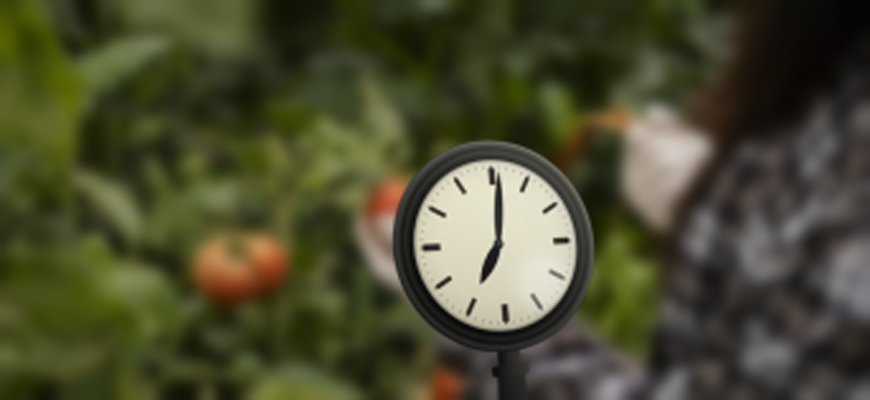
**7:01**
